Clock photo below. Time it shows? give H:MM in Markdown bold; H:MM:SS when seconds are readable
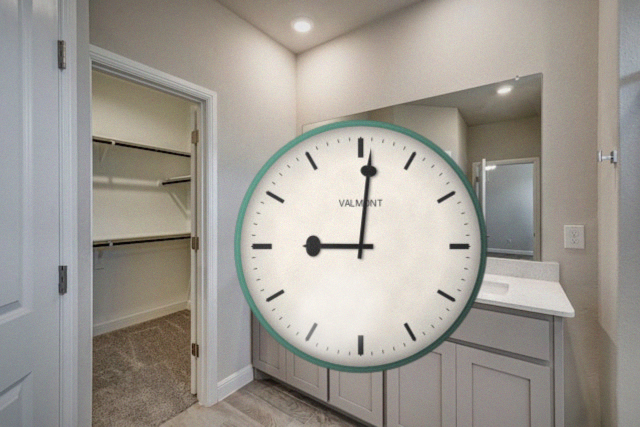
**9:01**
